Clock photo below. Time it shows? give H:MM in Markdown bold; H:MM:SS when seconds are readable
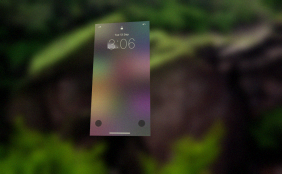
**3:06**
